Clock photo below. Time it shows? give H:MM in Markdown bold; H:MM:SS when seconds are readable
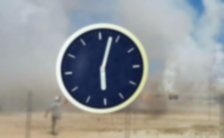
**6:03**
